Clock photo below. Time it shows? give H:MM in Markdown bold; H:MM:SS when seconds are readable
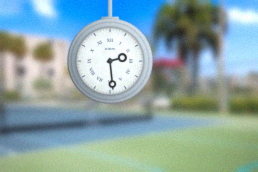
**2:29**
